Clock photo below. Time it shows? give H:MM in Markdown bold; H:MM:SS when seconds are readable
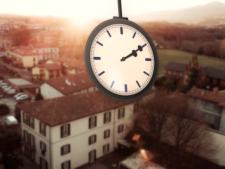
**2:10**
